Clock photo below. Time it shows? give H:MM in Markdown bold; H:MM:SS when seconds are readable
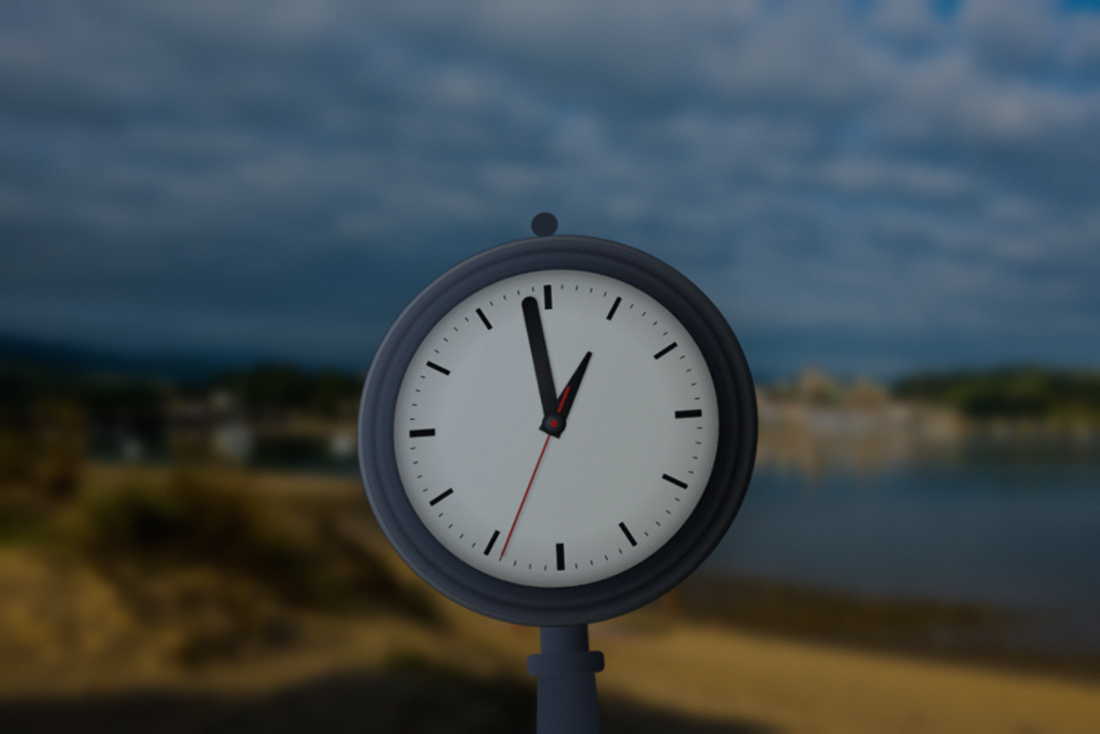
**12:58:34**
